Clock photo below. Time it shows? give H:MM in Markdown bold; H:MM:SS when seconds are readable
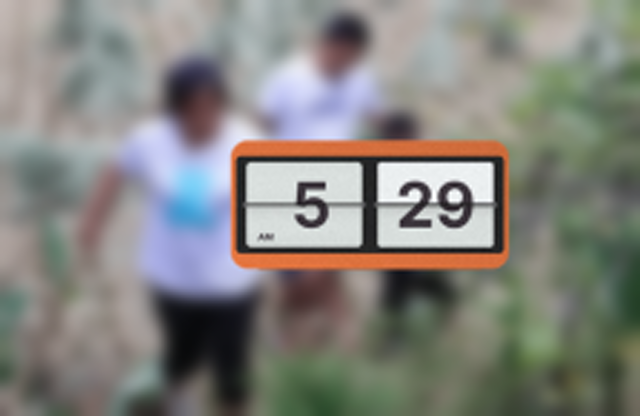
**5:29**
